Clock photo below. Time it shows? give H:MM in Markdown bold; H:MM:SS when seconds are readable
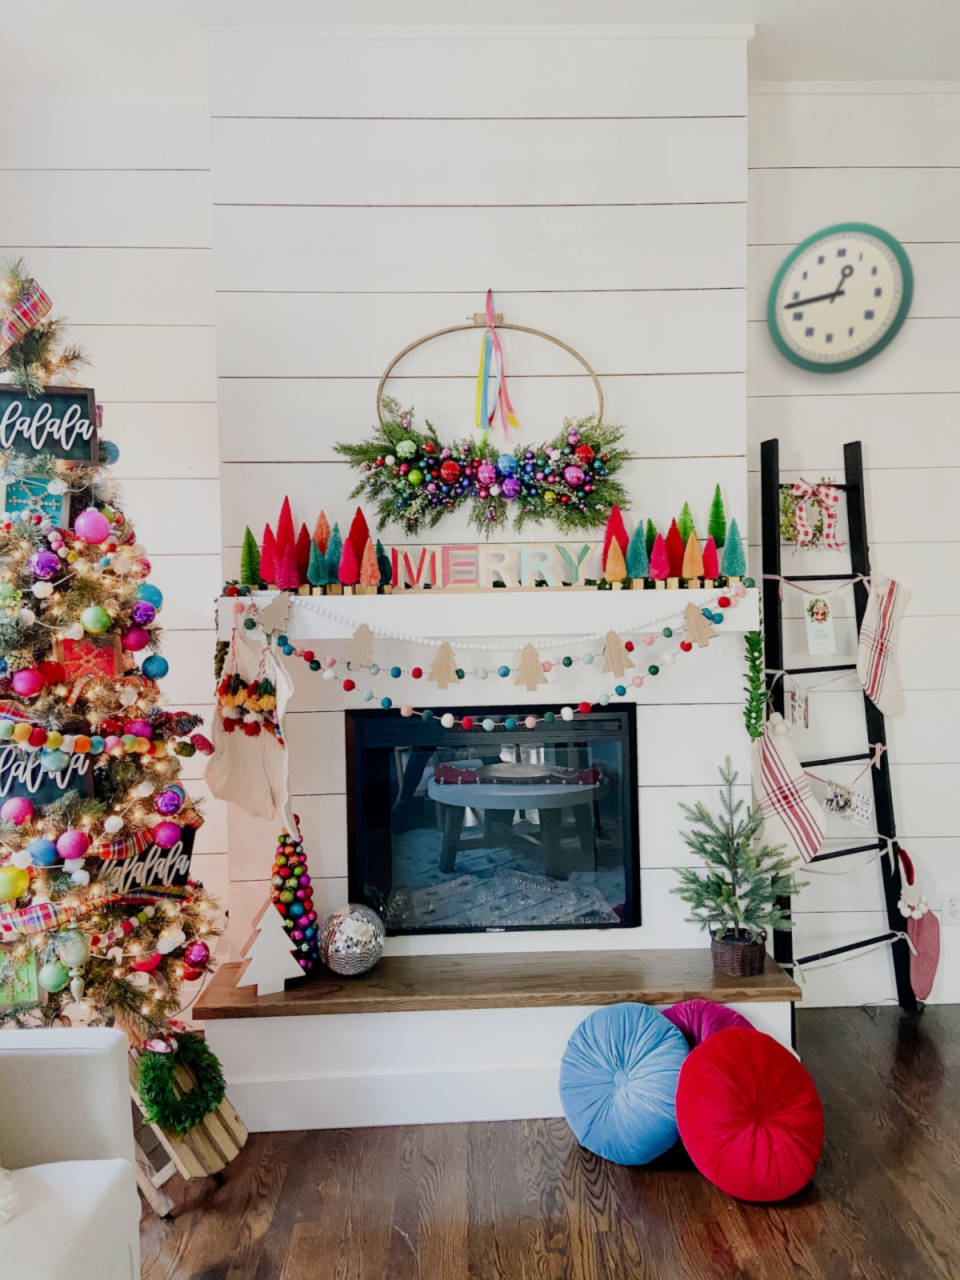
**12:43**
